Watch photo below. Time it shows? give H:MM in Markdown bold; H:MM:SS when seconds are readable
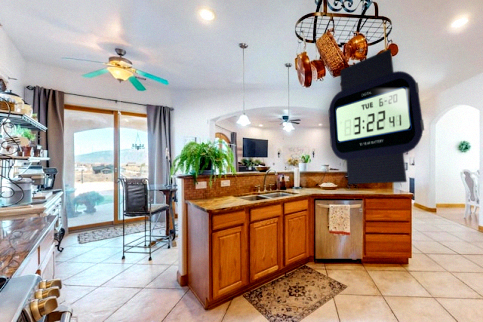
**3:22:41**
